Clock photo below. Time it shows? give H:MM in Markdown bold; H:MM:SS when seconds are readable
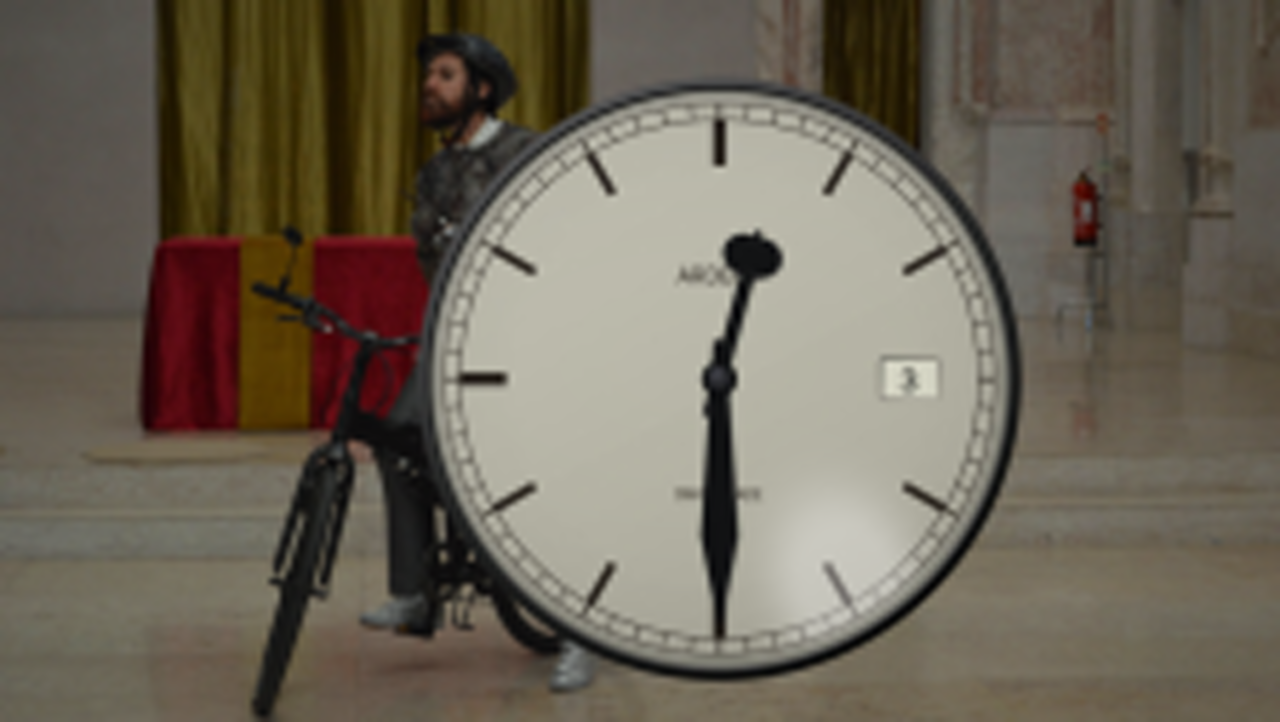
**12:30**
